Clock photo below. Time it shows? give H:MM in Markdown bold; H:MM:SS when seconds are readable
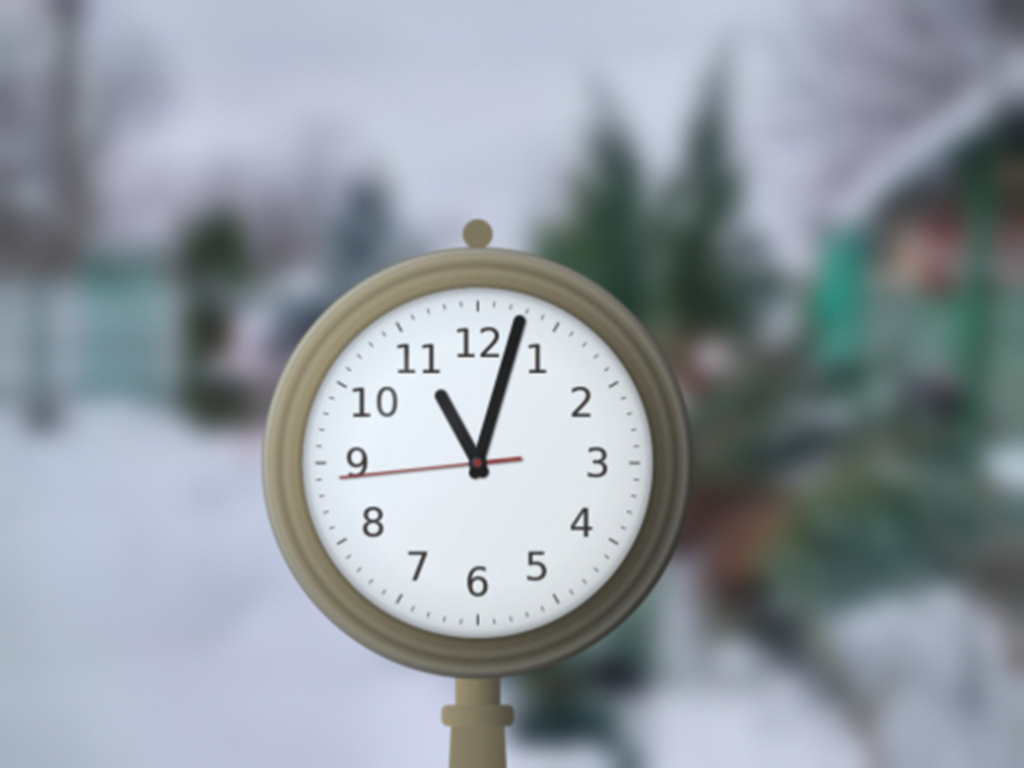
**11:02:44**
